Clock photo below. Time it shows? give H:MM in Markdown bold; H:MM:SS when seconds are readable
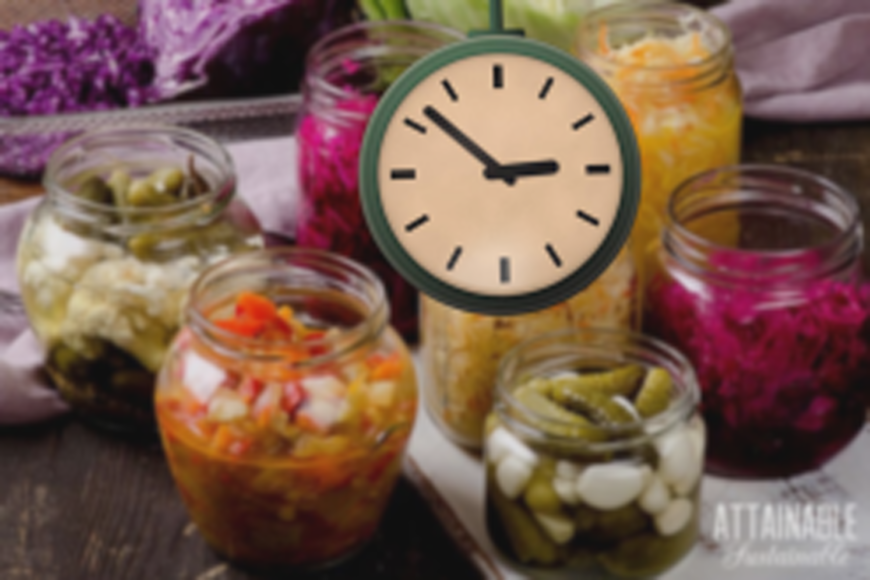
**2:52**
